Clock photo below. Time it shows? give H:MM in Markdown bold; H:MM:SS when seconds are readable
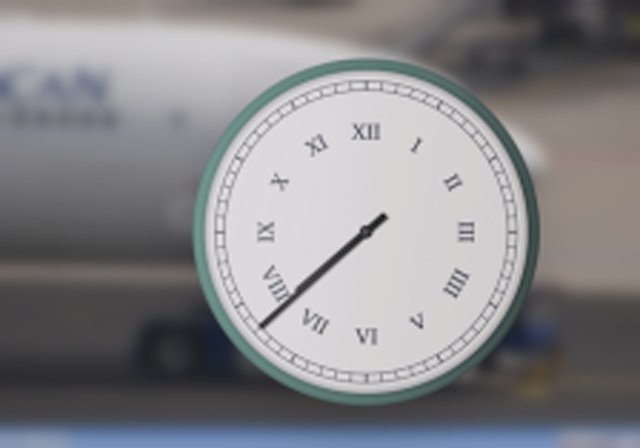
**7:38**
